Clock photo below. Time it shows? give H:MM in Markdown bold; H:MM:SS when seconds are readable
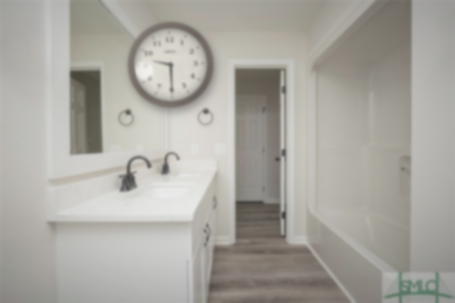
**9:30**
